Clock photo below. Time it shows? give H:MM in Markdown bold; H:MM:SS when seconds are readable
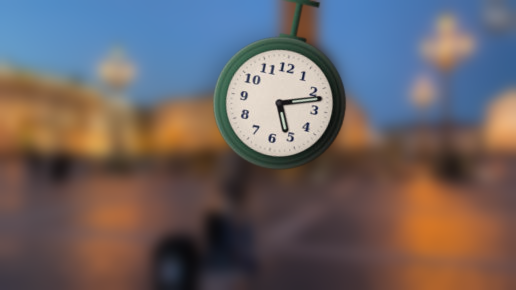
**5:12**
